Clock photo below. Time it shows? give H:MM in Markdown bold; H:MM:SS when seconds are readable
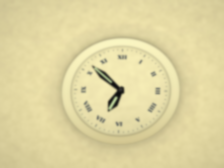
**6:52**
